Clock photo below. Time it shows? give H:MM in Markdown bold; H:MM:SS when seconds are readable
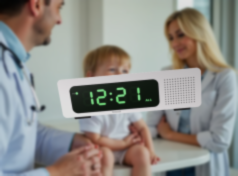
**12:21**
